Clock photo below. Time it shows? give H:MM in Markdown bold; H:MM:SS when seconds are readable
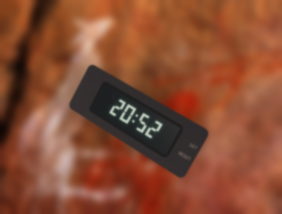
**20:52**
